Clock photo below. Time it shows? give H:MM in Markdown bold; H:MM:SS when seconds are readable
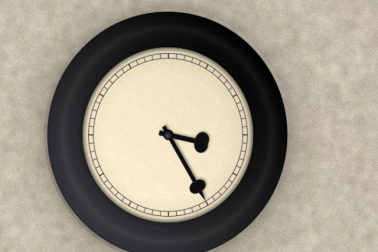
**3:25**
